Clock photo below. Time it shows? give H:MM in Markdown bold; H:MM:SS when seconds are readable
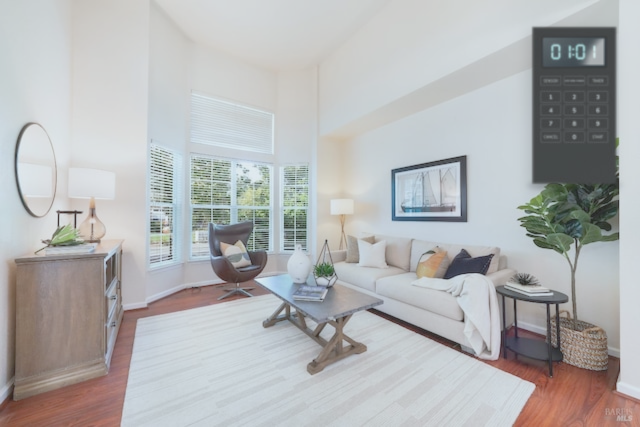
**1:01**
